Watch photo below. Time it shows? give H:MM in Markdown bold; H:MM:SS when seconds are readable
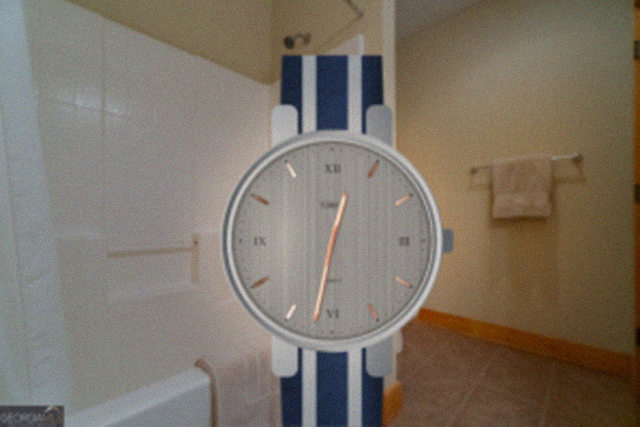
**12:32**
